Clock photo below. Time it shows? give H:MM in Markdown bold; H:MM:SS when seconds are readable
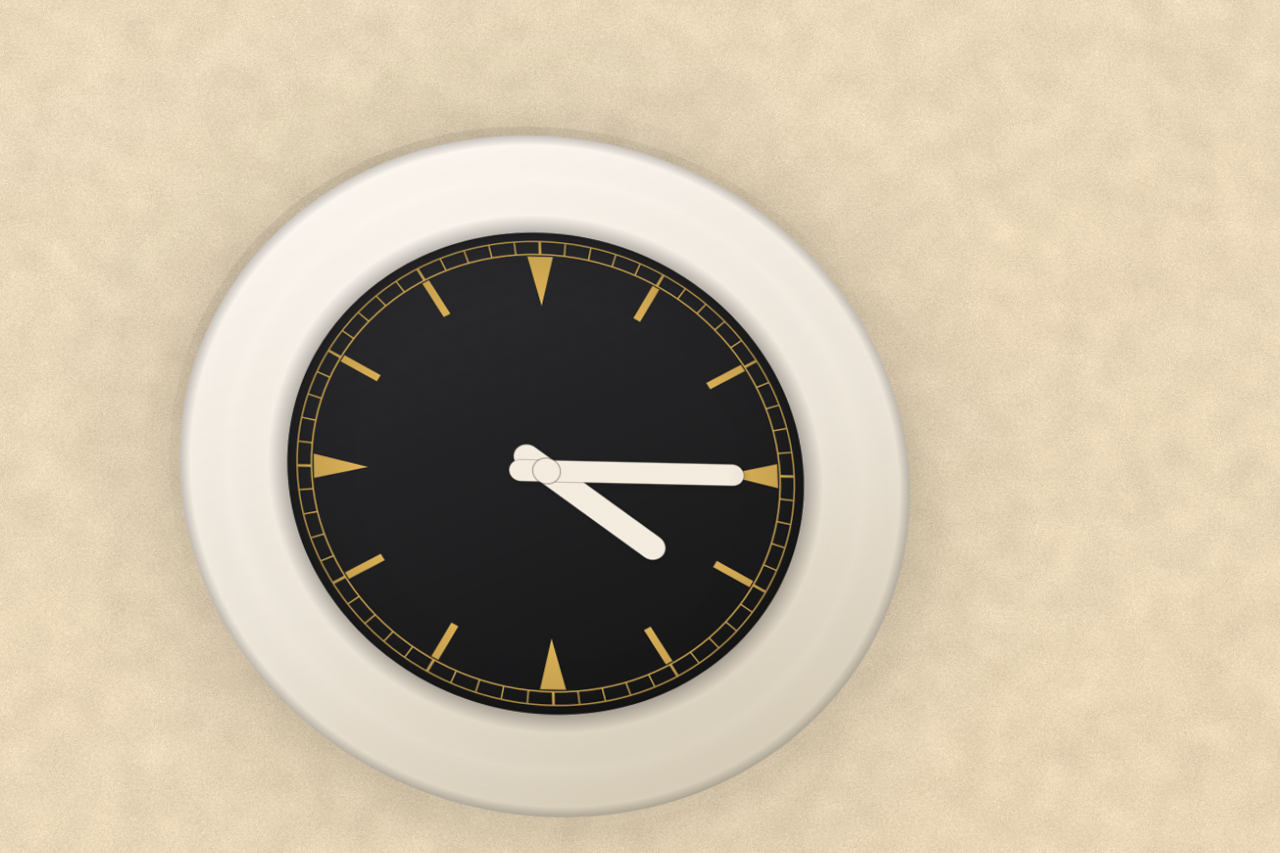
**4:15**
